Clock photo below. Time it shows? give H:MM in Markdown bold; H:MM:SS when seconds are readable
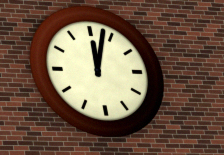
**12:03**
